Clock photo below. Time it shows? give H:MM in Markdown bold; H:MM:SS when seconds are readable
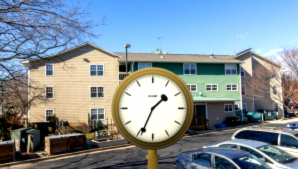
**1:34**
